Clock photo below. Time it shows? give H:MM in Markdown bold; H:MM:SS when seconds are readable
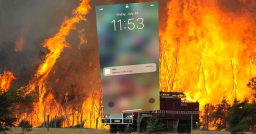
**11:53**
